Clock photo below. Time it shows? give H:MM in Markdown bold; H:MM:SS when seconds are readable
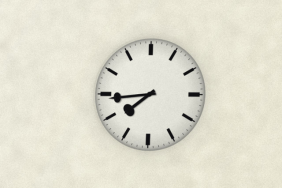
**7:44**
